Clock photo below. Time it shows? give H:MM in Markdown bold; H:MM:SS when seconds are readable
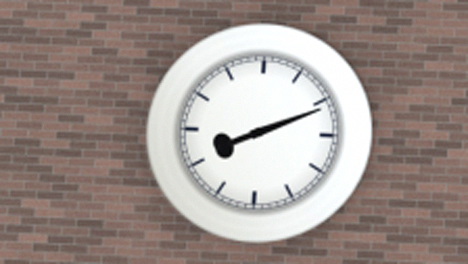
**8:11**
